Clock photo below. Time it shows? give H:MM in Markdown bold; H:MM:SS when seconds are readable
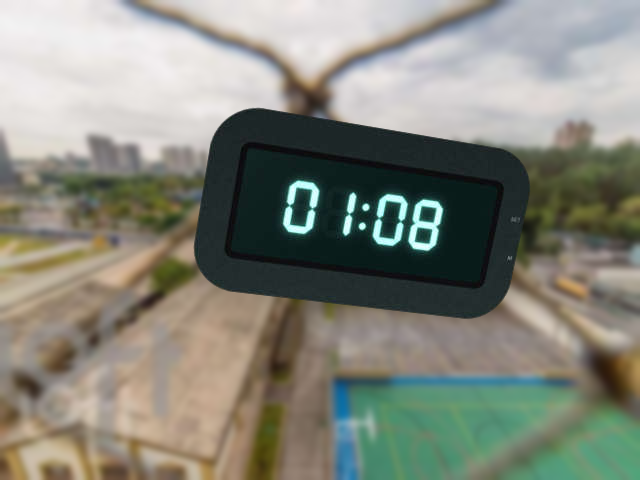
**1:08**
